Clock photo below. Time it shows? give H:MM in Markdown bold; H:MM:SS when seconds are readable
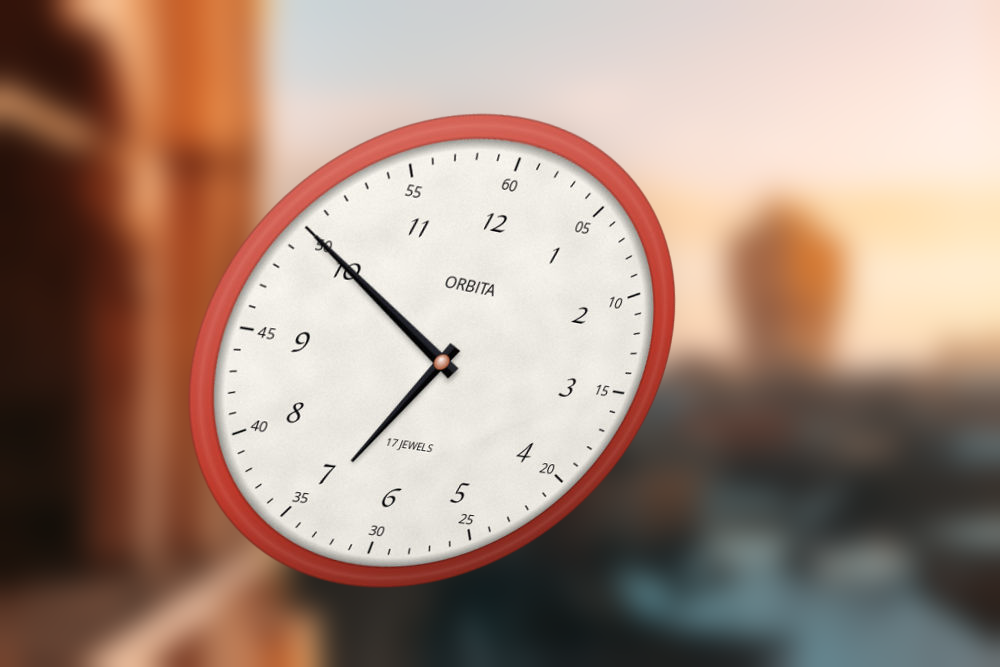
**6:50**
